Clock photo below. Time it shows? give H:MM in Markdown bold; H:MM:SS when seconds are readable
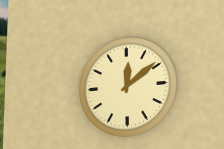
**12:09**
